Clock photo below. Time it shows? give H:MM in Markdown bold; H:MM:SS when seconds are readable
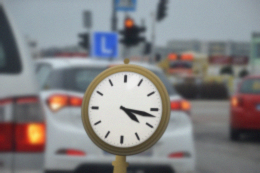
**4:17**
